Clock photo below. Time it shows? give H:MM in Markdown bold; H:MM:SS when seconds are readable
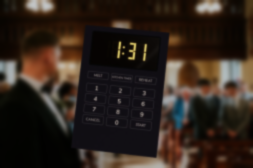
**1:31**
